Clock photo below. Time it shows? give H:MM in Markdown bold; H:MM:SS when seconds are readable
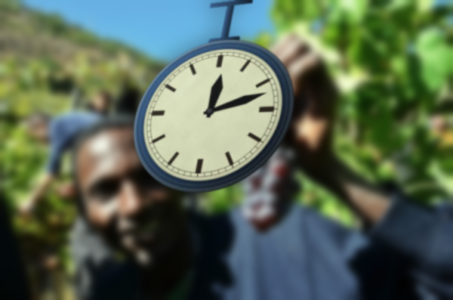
**12:12**
